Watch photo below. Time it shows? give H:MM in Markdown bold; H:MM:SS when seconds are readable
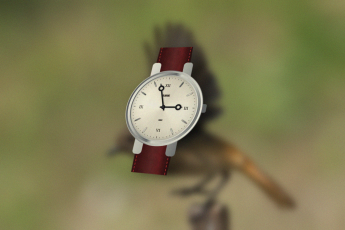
**2:57**
